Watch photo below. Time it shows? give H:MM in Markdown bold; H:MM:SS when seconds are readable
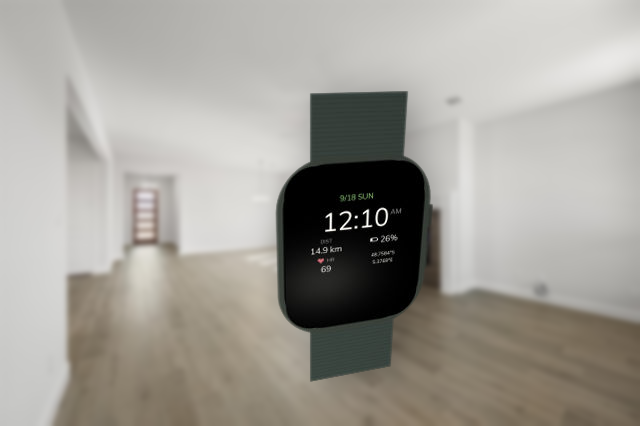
**12:10**
